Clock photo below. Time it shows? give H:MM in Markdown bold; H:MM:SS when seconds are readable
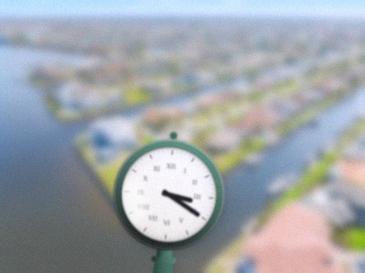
**3:20**
